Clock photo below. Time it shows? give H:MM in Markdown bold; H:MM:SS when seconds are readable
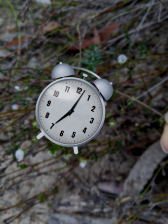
**7:02**
